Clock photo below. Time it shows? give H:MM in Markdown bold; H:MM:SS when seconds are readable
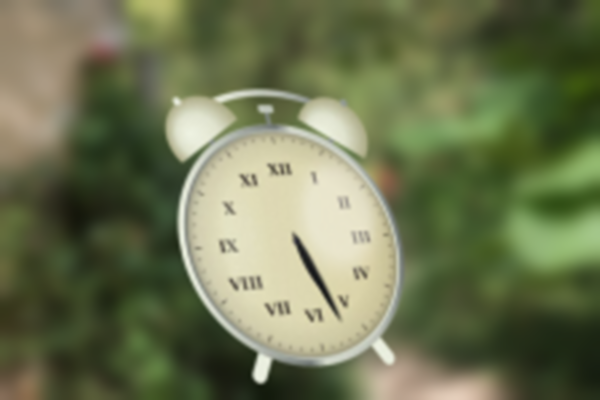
**5:27**
